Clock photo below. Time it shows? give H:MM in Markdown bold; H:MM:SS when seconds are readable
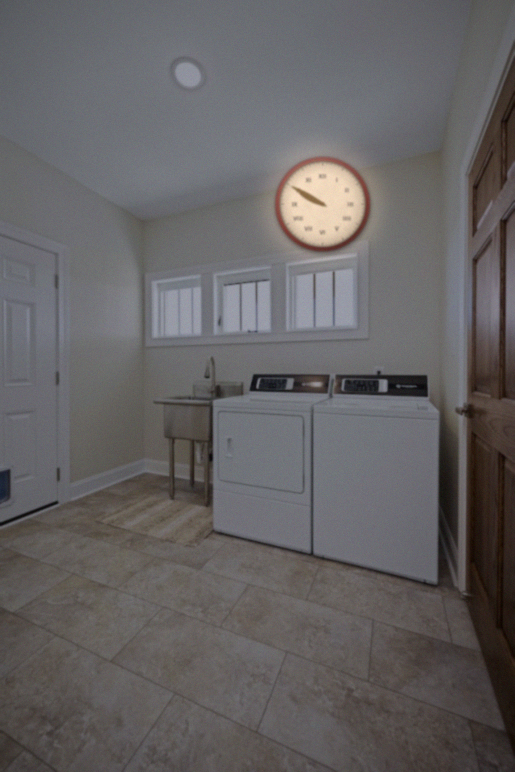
**9:50**
